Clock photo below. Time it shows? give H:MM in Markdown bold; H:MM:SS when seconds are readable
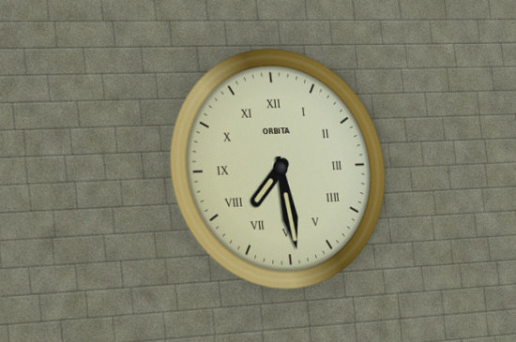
**7:29**
